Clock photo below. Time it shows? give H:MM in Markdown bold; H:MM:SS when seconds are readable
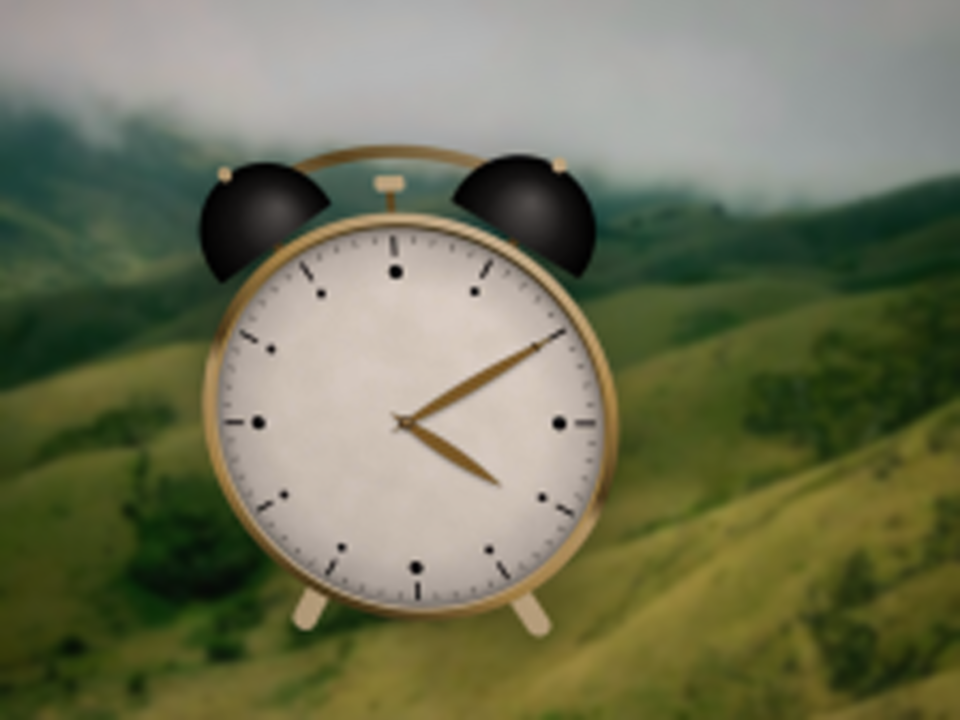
**4:10**
